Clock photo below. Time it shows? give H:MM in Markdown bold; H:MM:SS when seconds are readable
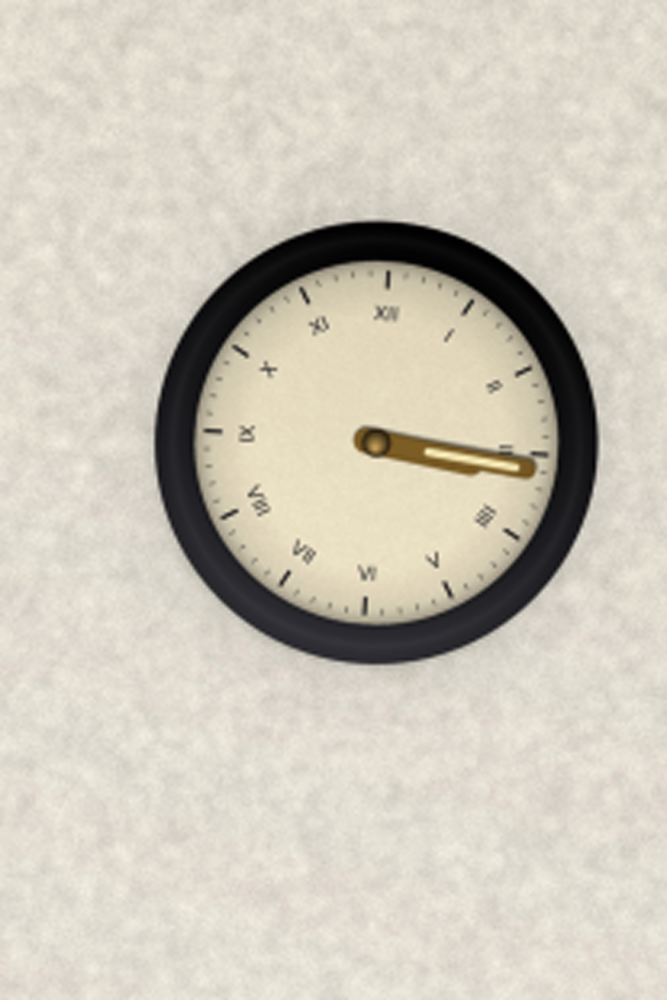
**3:16**
